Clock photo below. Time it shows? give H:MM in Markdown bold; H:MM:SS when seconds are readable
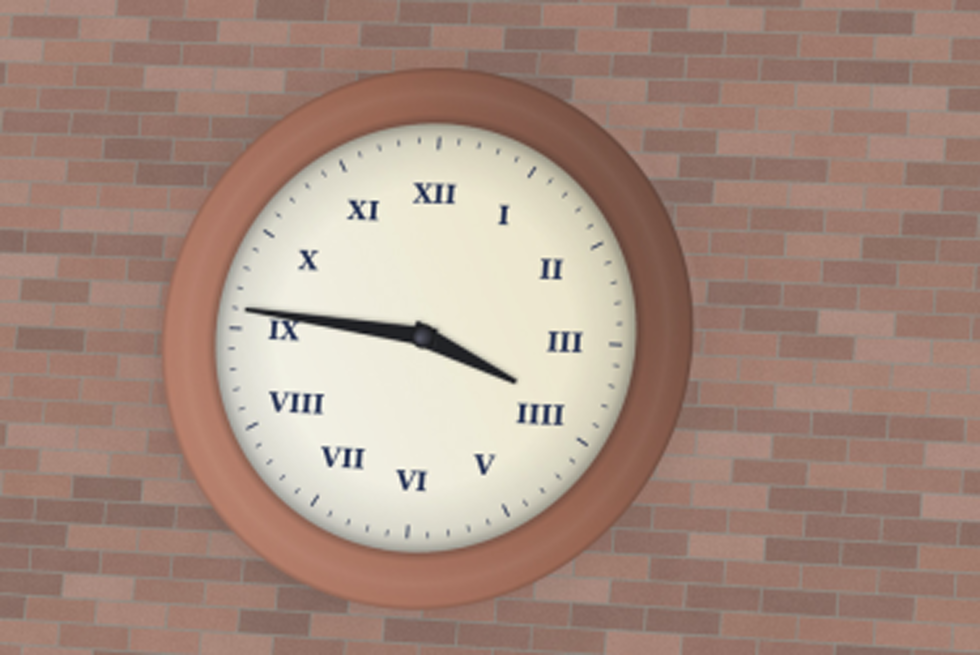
**3:46**
